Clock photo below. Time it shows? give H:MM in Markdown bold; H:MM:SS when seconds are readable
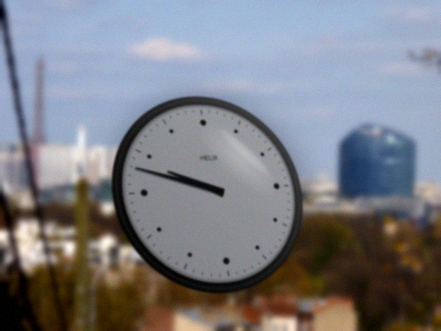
**9:48**
